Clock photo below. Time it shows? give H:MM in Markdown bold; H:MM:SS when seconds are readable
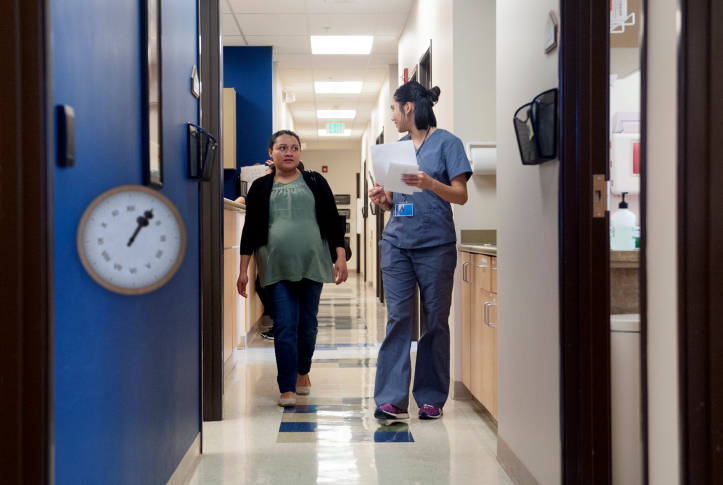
**1:06**
